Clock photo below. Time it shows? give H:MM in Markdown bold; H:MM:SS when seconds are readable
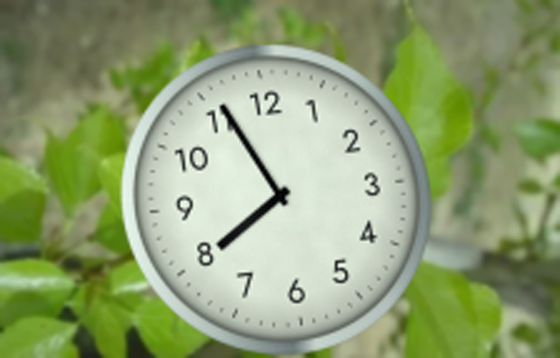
**7:56**
